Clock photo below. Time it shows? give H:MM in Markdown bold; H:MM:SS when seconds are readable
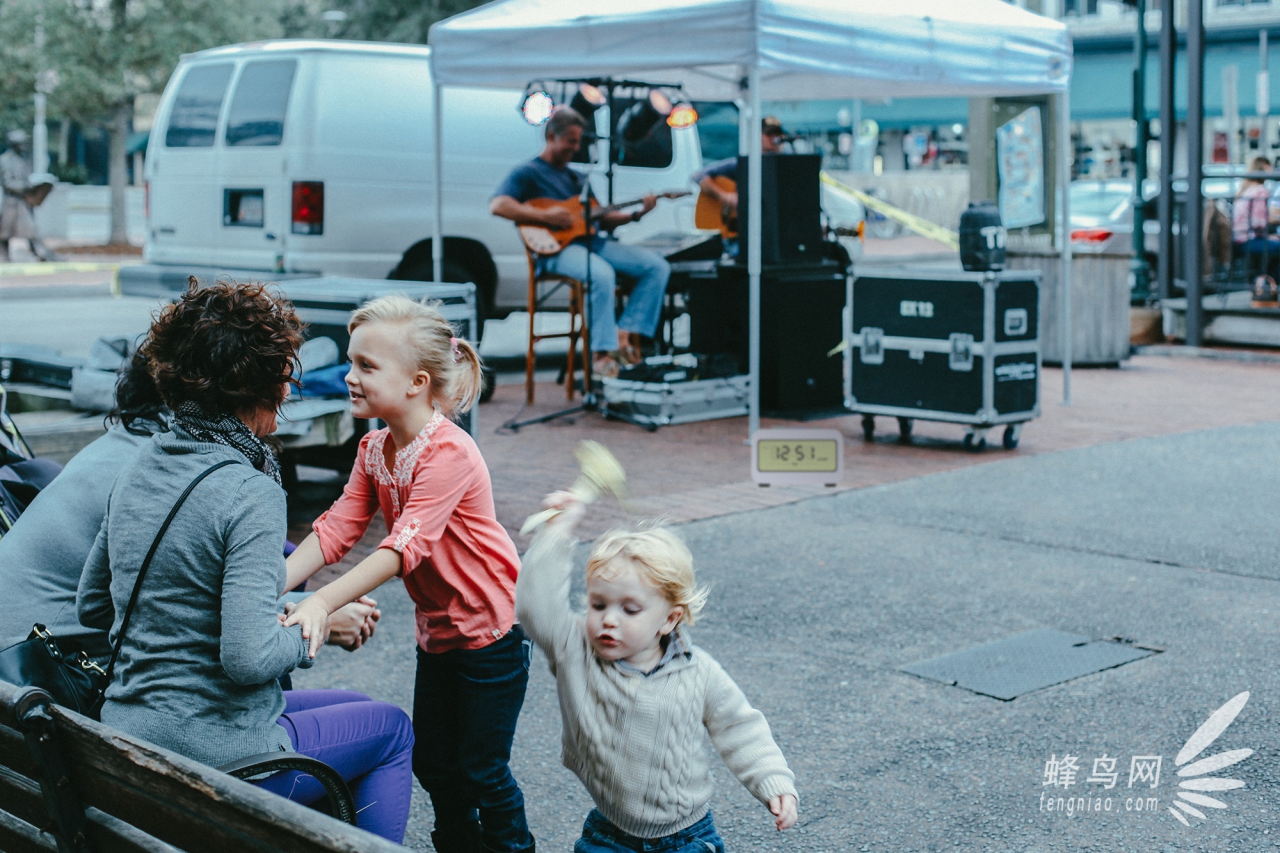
**12:51**
